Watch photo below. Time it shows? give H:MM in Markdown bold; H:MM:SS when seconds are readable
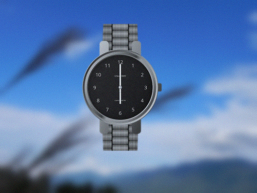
**6:00**
